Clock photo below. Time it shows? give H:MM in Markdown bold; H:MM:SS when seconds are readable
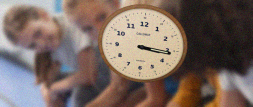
**3:16**
